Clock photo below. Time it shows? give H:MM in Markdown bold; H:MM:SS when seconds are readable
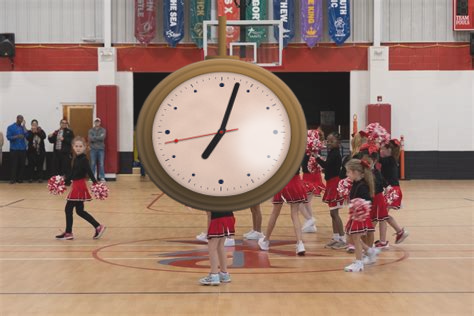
**7:02:43**
